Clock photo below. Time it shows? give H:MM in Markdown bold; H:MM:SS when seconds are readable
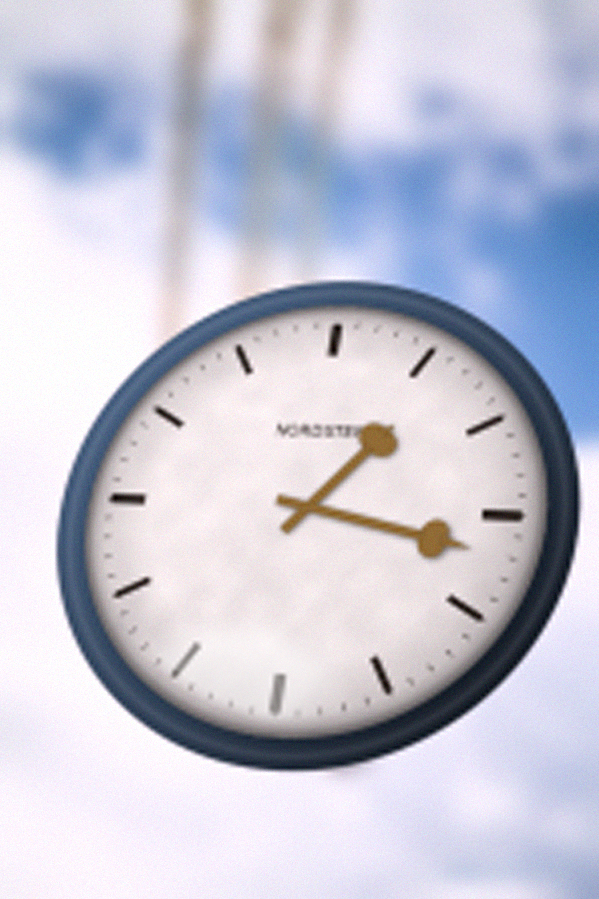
**1:17**
